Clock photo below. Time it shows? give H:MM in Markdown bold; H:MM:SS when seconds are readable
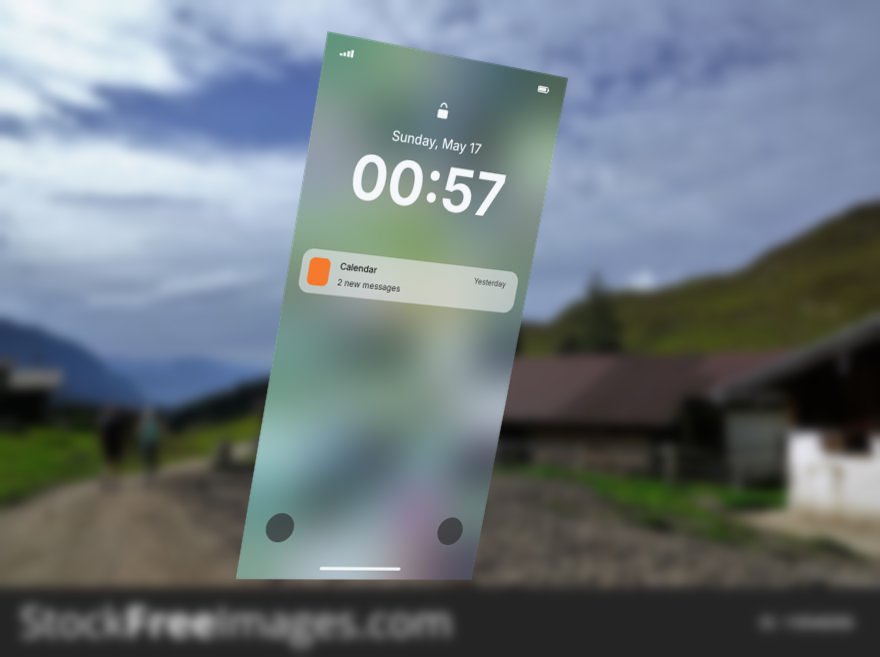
**0:57**
